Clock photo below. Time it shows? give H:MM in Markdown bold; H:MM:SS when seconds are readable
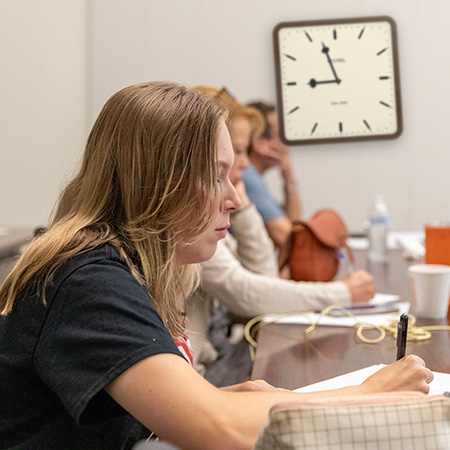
**8:57**
